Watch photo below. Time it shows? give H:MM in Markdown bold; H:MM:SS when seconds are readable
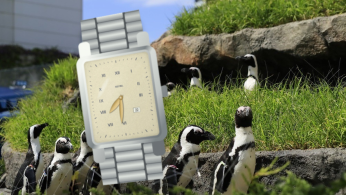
**7:31**
